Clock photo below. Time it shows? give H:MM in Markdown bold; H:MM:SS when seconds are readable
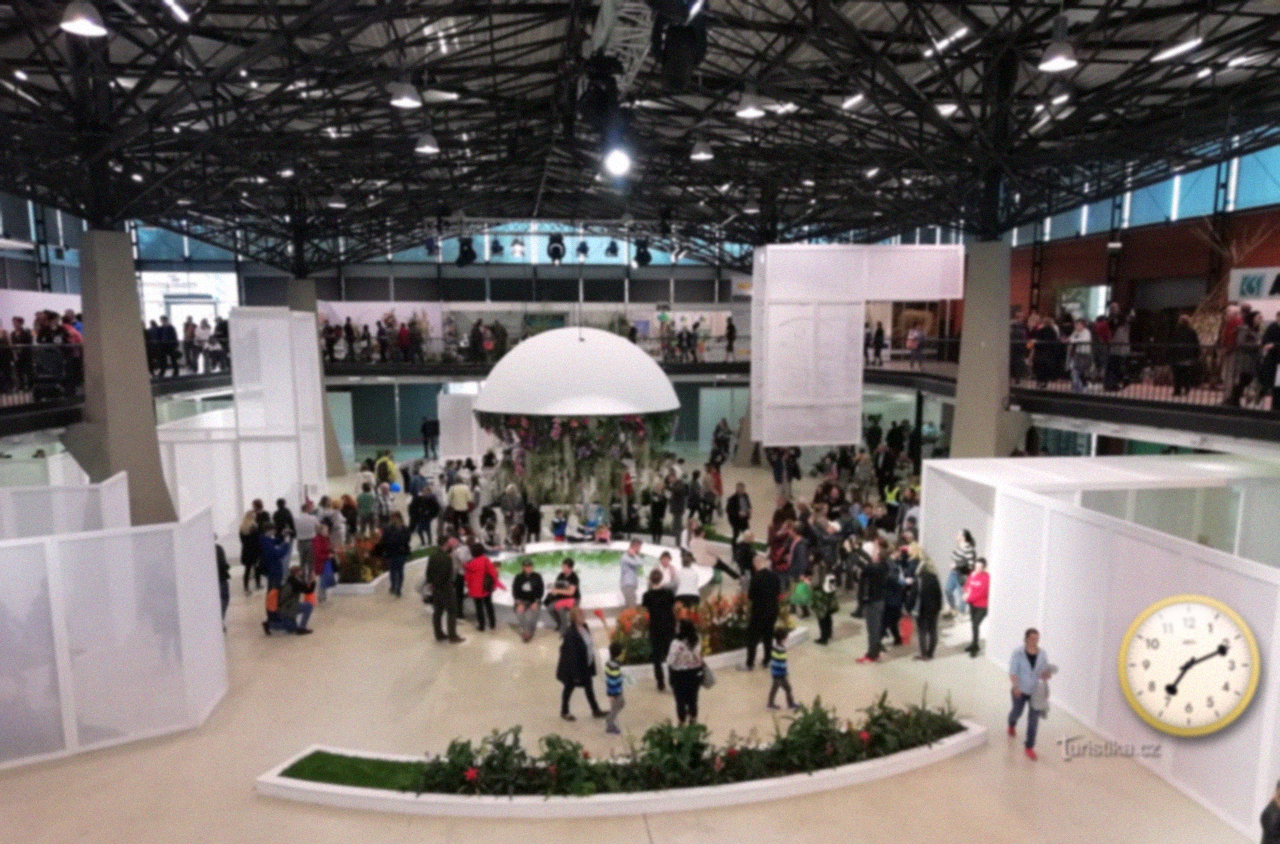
**7:11**
